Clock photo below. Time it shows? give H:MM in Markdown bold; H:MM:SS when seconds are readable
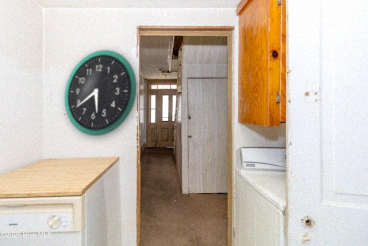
**5:39**
